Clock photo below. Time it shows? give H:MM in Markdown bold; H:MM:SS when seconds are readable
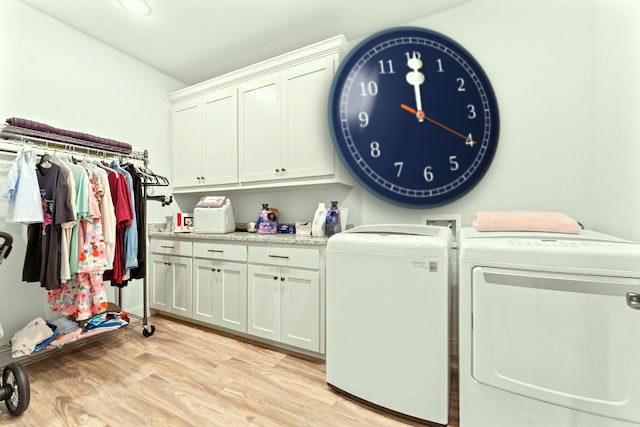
**12:00:20**
